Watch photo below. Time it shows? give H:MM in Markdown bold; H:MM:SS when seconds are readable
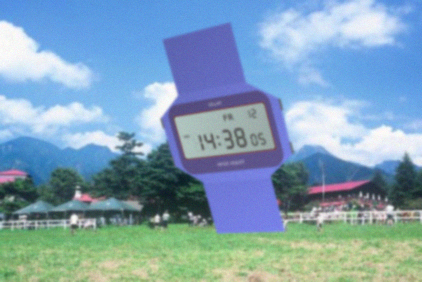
**14:38:05**
